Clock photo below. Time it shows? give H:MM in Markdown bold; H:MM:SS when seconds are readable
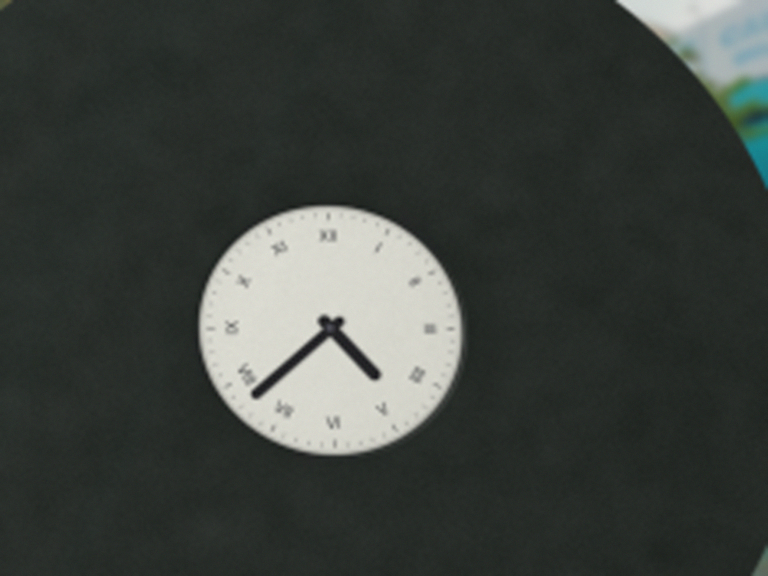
**4:38**
